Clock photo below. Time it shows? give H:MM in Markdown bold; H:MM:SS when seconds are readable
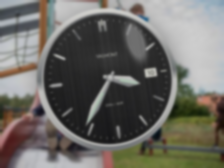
**3:36**
